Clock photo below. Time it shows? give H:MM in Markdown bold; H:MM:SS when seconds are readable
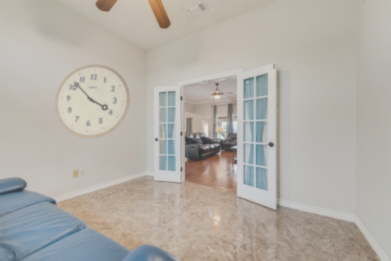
**3:52**
